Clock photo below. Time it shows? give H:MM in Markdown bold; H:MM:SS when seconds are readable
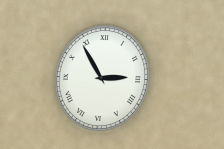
**2:54**
